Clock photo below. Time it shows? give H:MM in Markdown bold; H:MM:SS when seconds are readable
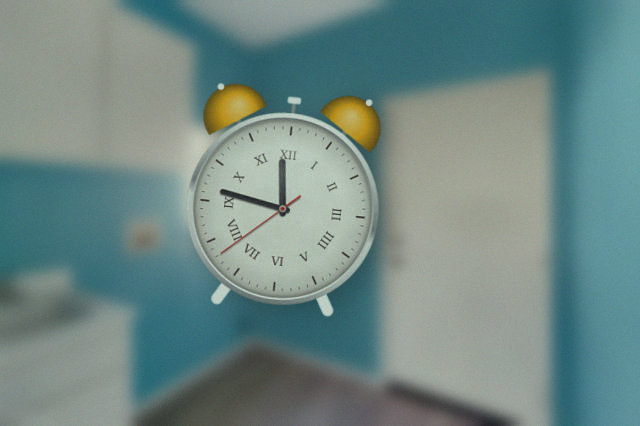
**11:46:38**
